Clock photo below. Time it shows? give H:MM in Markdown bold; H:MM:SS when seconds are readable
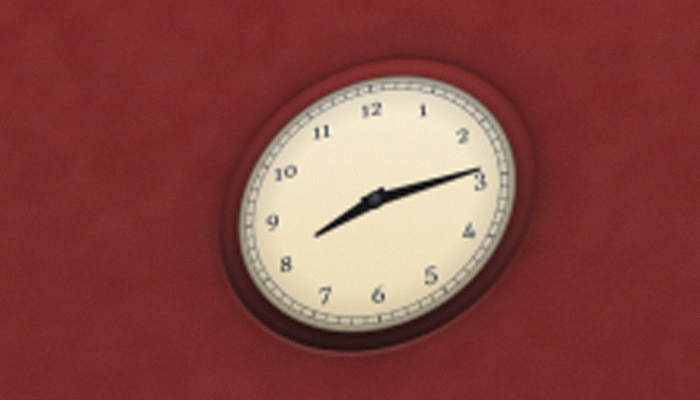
**8:14**
